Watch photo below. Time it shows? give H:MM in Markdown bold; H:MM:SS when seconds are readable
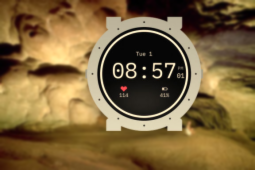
**8:57**
